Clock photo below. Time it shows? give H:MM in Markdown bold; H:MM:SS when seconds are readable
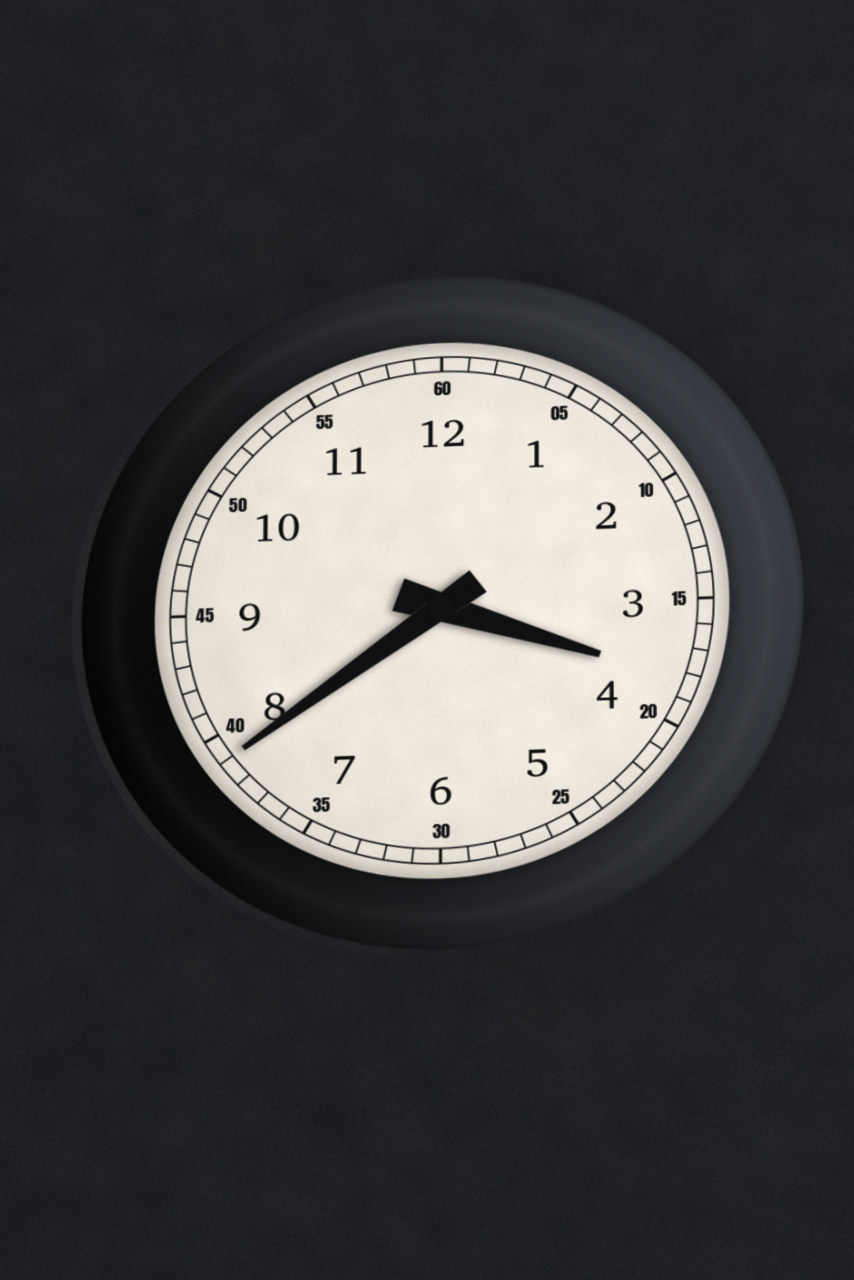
**3:39**
